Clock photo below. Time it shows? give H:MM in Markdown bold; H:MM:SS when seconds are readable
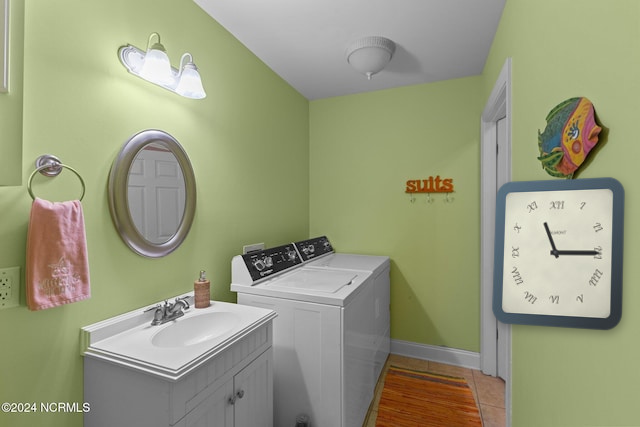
**11:15**
